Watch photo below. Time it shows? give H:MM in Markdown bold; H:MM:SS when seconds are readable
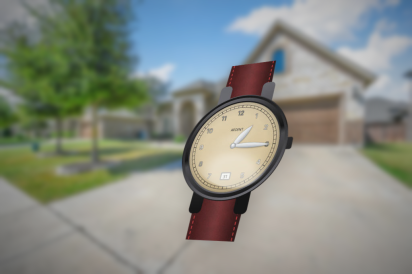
**1:15**
